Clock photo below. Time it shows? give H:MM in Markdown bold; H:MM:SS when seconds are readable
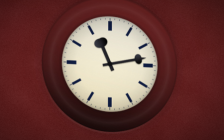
**11:13**
